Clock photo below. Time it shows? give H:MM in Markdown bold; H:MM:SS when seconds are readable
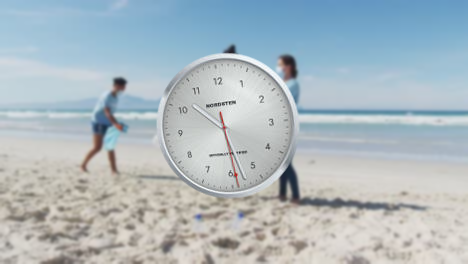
**10:27:29**
